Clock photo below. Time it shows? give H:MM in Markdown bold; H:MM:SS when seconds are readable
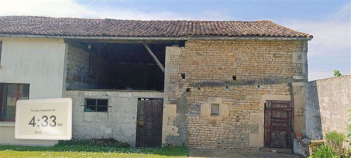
**4:33**
